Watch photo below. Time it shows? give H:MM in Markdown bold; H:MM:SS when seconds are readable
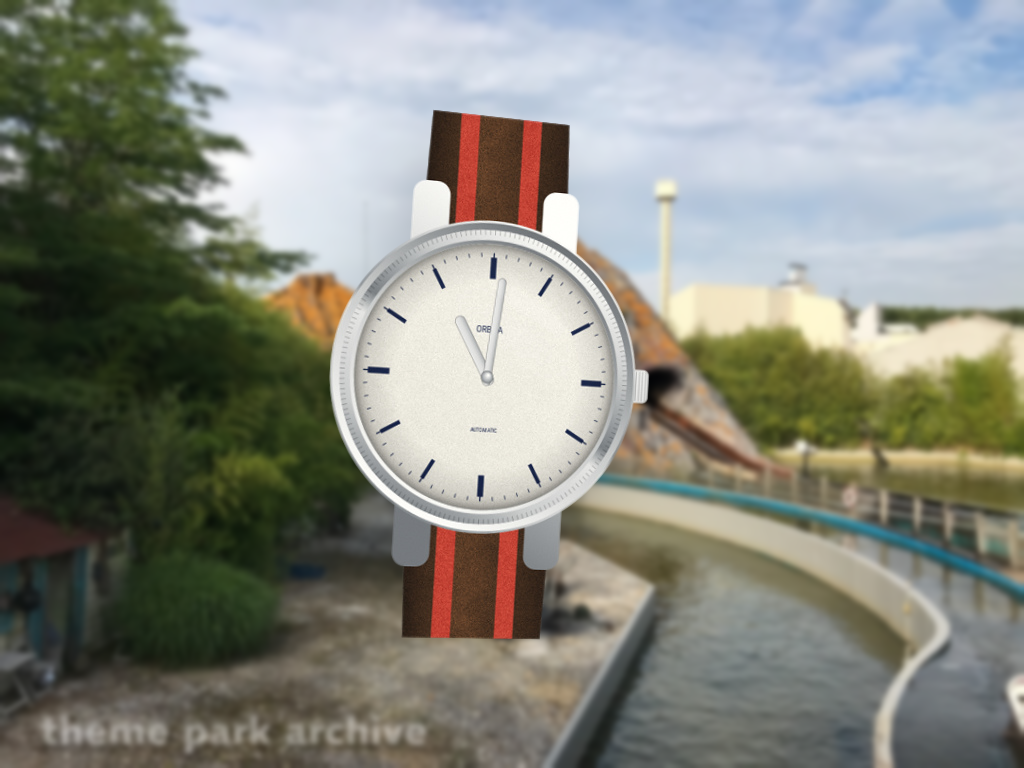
**11:01**
